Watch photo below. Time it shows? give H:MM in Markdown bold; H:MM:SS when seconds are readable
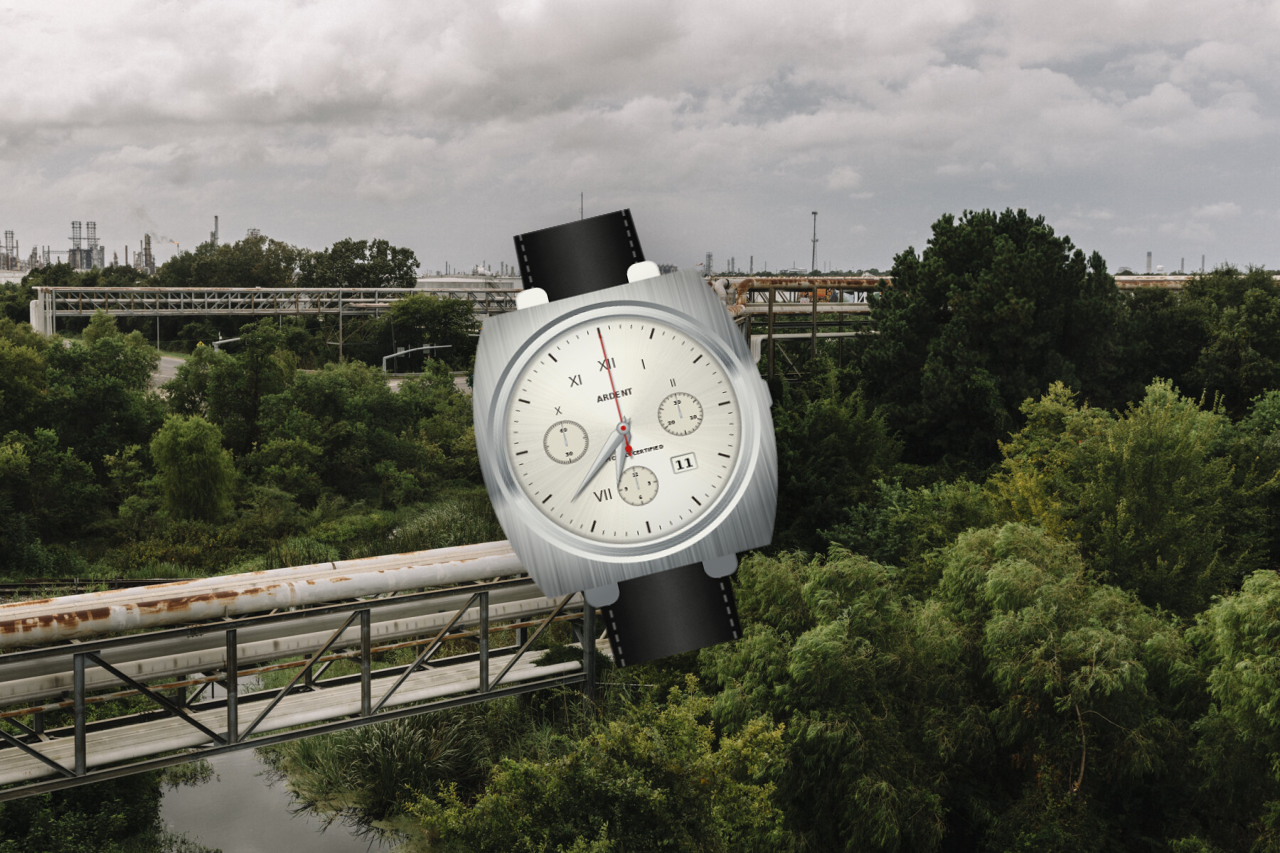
**6:38**
